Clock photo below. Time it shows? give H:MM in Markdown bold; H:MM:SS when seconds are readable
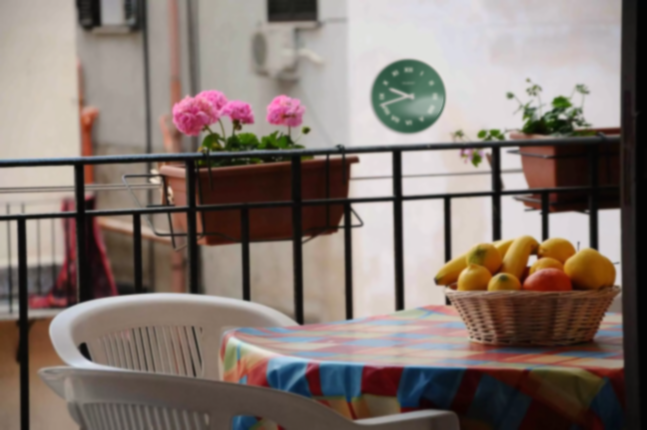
**9:42**
